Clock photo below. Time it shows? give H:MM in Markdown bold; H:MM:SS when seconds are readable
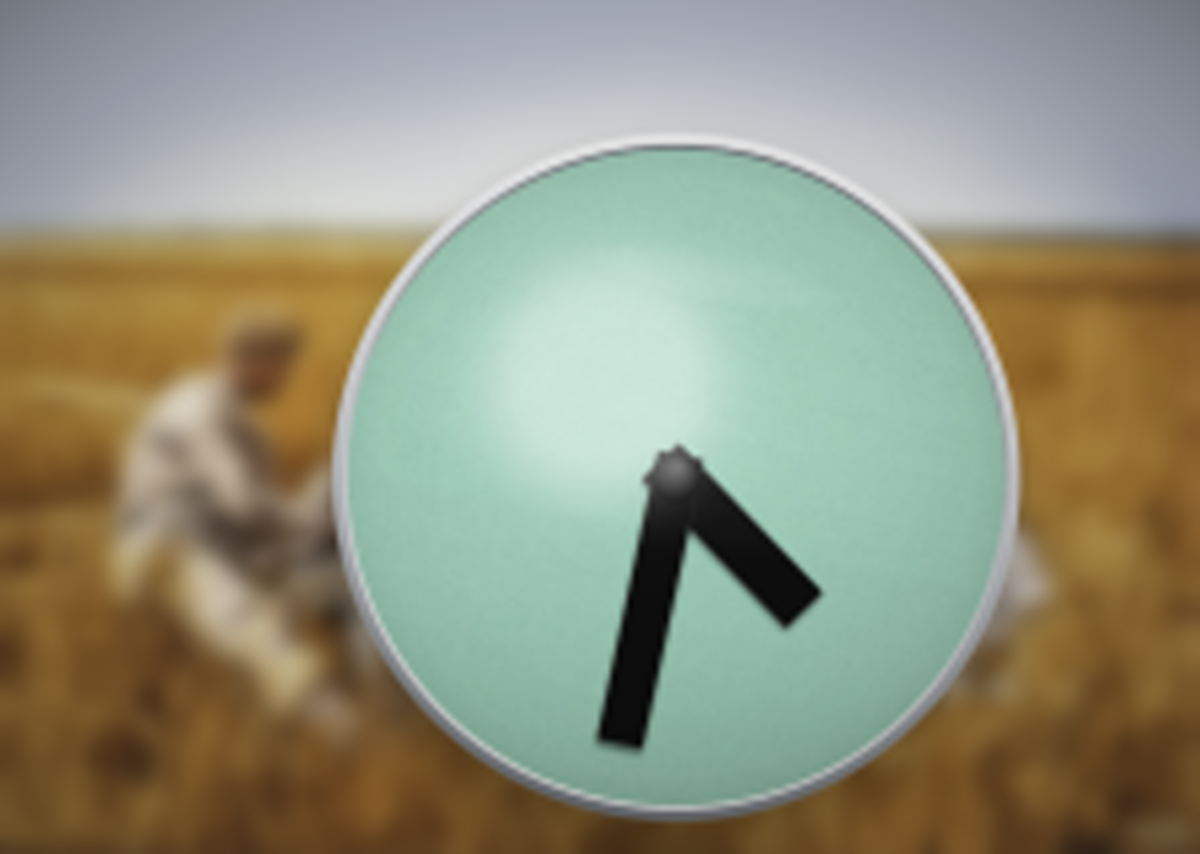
**4:32**
